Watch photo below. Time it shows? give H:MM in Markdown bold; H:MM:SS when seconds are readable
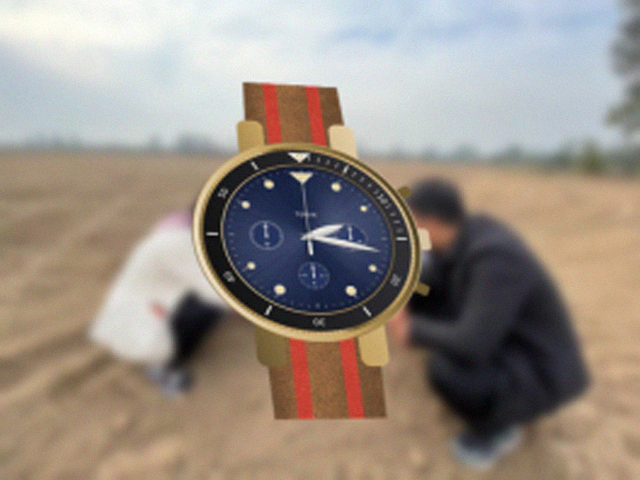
**2:17**
